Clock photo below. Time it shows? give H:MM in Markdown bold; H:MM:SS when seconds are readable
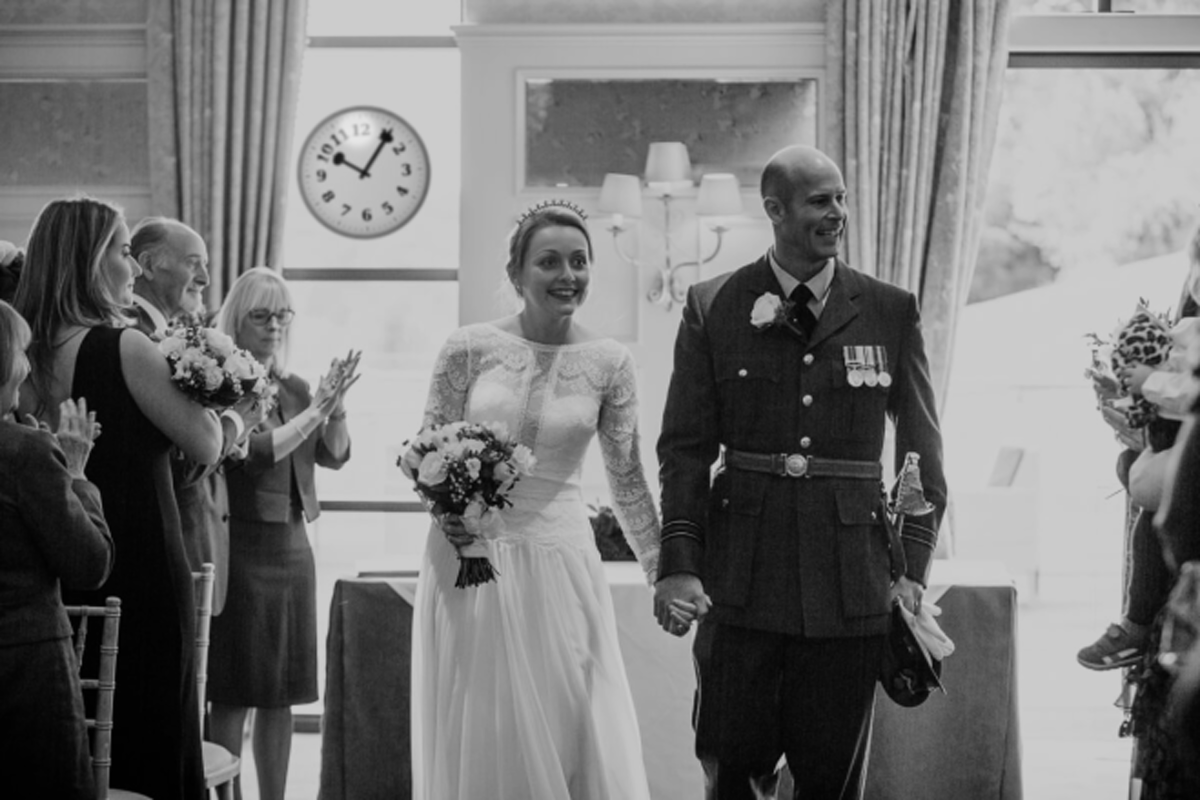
**10:06**
